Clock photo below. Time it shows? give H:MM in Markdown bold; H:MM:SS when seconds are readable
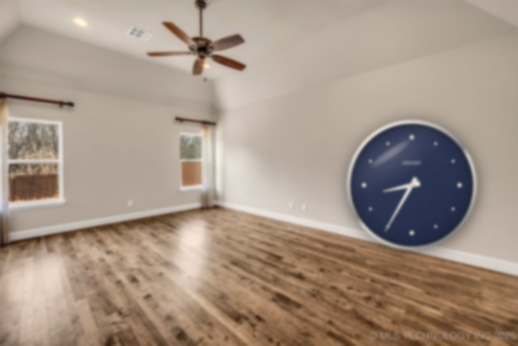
**8:35**
